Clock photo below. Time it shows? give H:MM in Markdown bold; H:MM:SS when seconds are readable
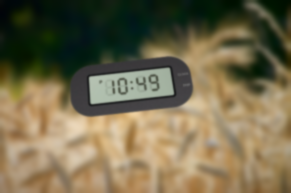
**10:49**
